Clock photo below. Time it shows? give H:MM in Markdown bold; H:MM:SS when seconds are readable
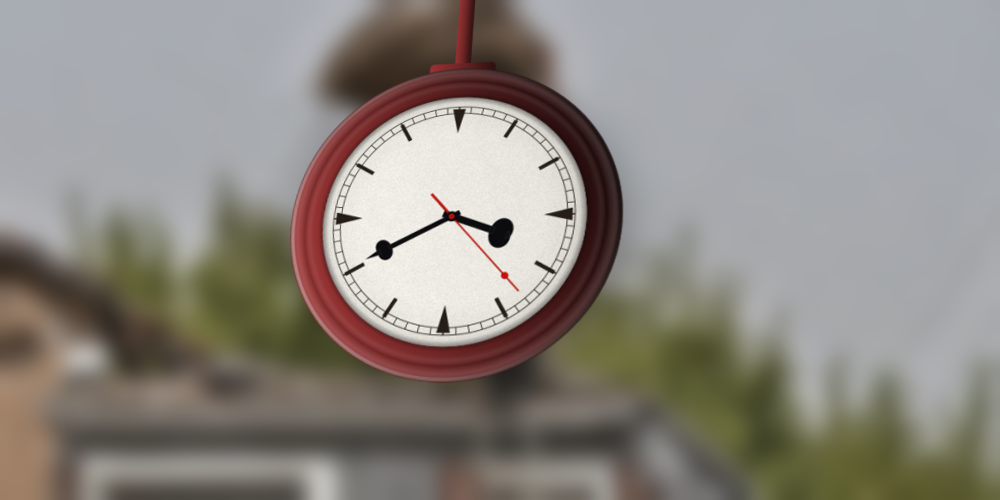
**3:40:23**
